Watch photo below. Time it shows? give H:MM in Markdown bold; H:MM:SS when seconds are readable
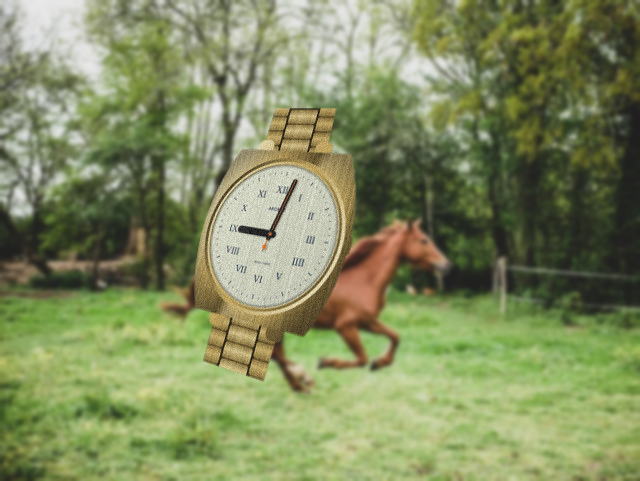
**9:02:02**
